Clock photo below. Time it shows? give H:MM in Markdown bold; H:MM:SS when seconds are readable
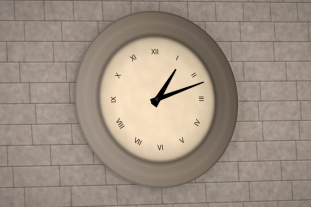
**1:12**
